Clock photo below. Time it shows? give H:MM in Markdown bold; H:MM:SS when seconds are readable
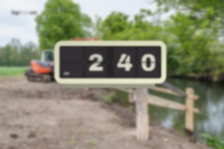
**2:40**
